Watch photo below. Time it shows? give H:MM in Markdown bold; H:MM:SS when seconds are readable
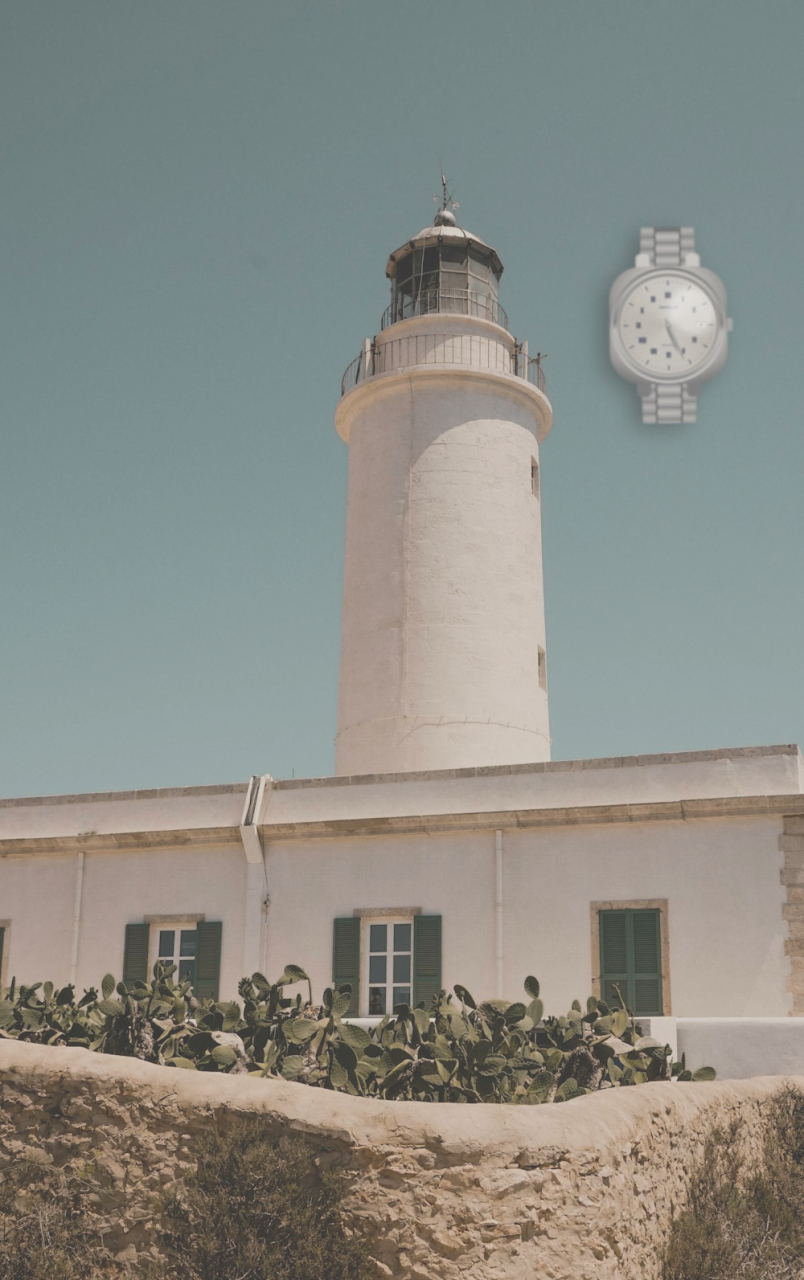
**5:26**
